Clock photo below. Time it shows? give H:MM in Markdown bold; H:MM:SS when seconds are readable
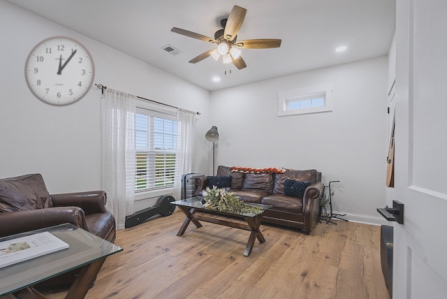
**12:06**
